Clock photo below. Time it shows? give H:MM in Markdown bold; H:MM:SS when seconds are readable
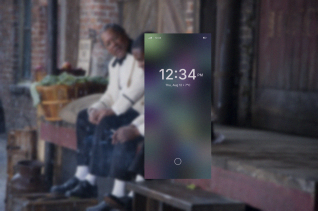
**12:34**
